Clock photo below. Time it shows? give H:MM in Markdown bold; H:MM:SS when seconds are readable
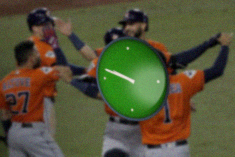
**9:48**
